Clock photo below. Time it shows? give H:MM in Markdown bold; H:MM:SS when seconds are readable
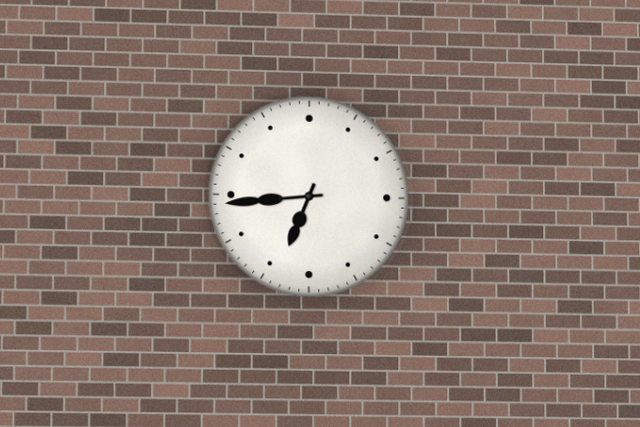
**6:44**
